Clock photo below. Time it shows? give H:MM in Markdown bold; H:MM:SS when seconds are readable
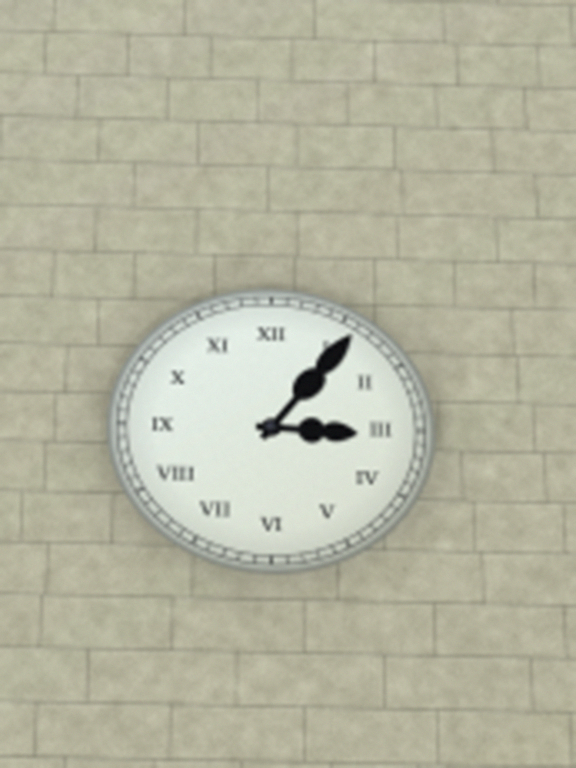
**3:06**
